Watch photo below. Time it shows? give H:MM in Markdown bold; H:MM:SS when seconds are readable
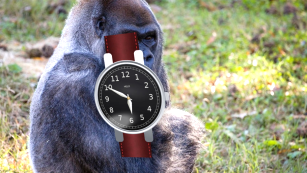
**5:50**
